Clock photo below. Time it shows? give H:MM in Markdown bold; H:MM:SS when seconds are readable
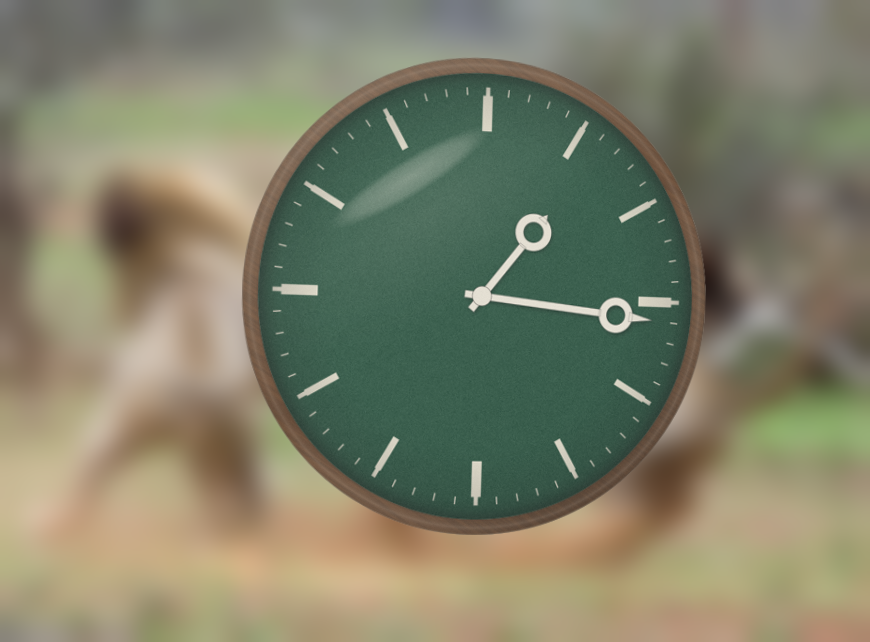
**1:16**
